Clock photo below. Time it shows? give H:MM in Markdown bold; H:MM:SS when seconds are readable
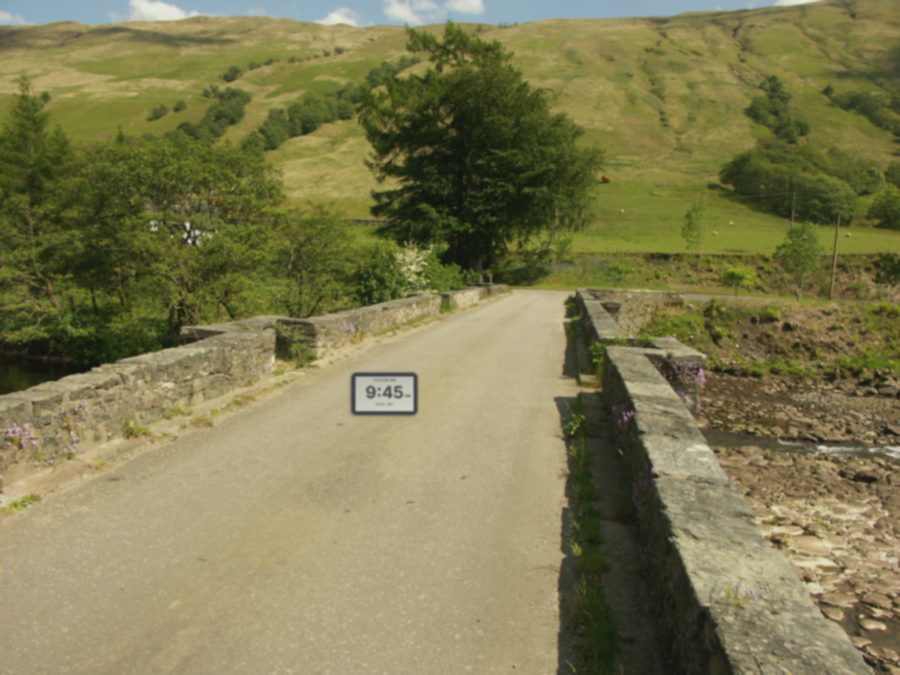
**9:45**
